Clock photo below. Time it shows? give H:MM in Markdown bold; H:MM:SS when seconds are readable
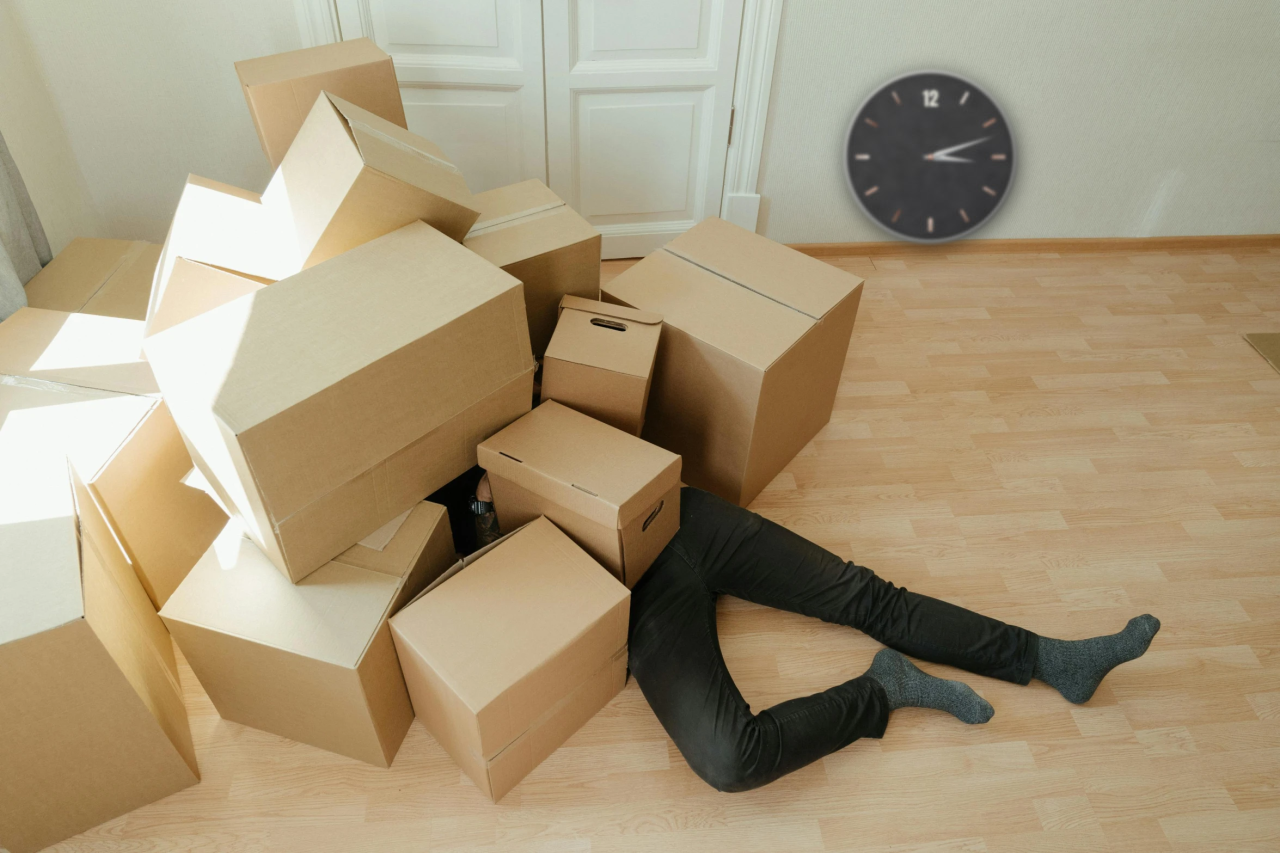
**3:12**
